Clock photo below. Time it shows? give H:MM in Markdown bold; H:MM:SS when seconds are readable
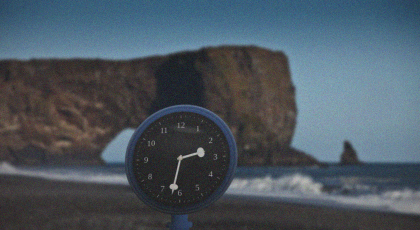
**2:32**
